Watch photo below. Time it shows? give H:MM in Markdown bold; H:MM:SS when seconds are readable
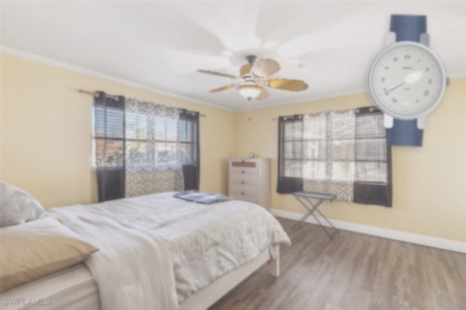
**7:40**
